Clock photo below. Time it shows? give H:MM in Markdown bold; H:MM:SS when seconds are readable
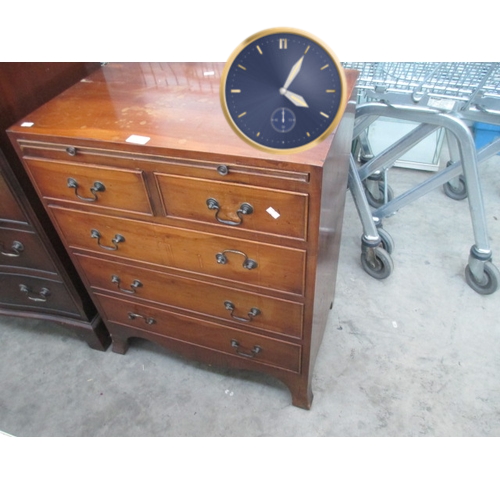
**4:05**
